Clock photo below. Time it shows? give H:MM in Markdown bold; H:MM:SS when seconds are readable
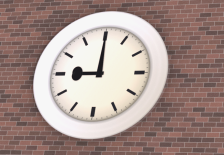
**9:00**
